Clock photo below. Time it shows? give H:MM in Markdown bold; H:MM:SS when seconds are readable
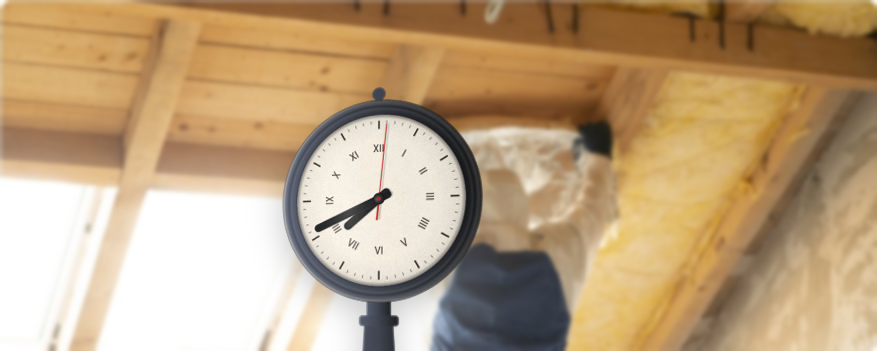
**7:41:01**
